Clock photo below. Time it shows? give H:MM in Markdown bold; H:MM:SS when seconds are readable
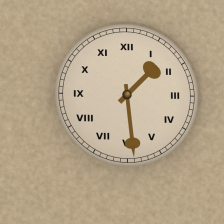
**1:29**
